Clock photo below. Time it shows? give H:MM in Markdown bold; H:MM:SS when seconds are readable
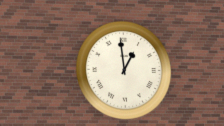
**12:59**
